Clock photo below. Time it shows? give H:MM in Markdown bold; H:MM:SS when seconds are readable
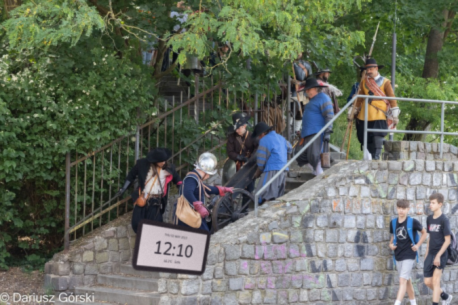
**12:10**
